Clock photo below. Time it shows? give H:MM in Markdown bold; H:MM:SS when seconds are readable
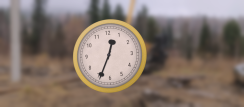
**12:34**
